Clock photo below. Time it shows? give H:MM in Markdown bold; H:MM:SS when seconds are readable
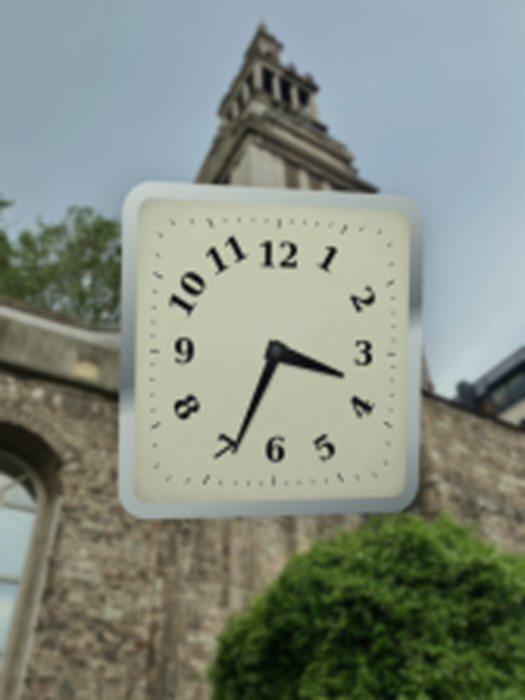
**3:34**
